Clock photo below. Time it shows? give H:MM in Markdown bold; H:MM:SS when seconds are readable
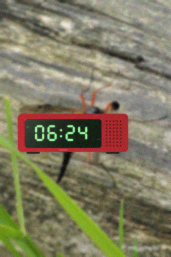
**6:24**
